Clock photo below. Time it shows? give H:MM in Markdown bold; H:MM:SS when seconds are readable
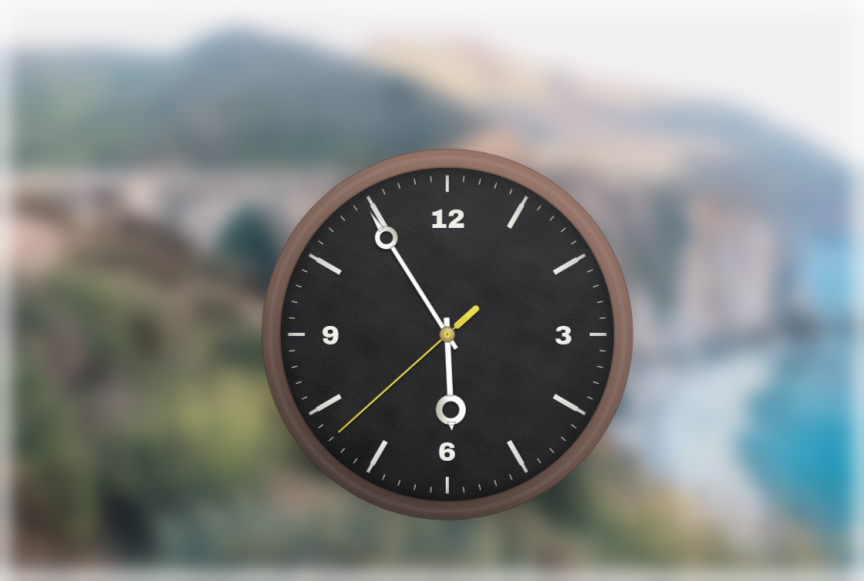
**5:54:38**
